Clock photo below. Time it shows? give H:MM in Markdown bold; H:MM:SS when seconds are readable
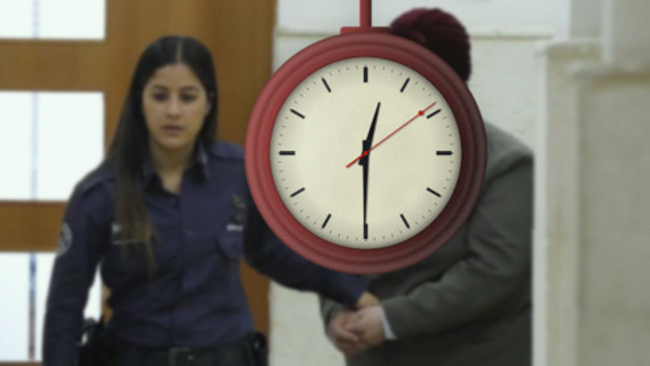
**12:30:09**
